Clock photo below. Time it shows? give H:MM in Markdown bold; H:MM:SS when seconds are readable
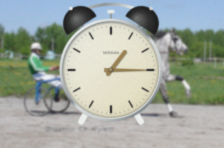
**1:15**
